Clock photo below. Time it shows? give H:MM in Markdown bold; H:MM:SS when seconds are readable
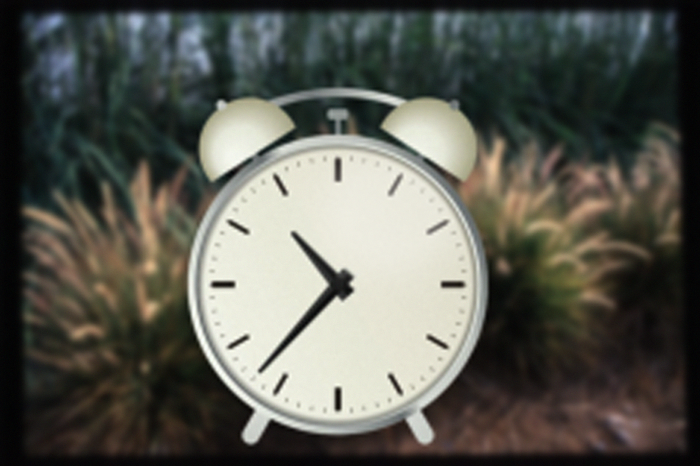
**10:37**
